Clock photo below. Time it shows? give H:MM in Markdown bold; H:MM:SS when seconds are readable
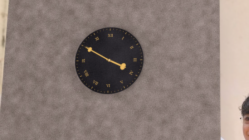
**3:50**
